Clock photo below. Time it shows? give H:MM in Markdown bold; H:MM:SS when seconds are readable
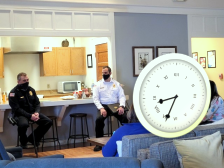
**8:34**
